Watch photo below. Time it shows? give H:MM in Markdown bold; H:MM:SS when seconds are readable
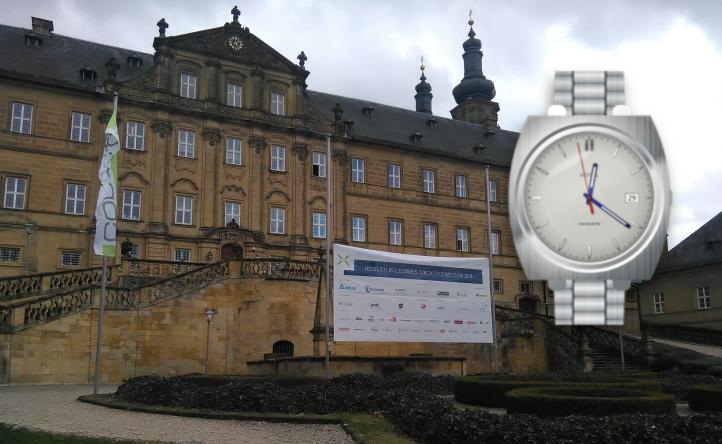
**12:20:58**
